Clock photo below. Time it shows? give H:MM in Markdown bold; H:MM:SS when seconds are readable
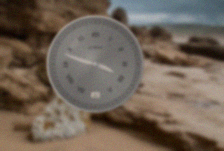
**3:48**
